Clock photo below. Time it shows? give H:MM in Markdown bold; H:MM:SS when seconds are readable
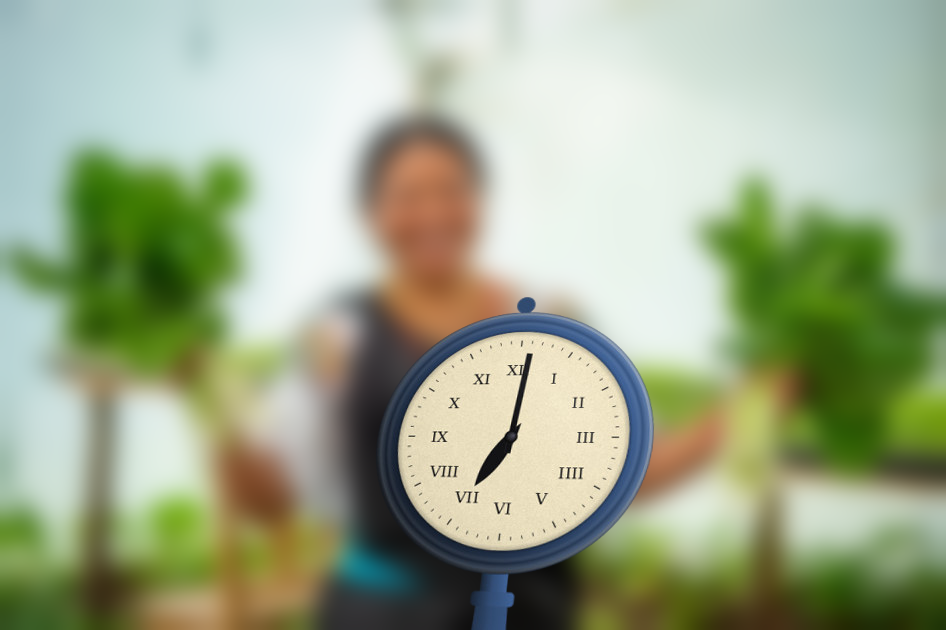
**7:01**
